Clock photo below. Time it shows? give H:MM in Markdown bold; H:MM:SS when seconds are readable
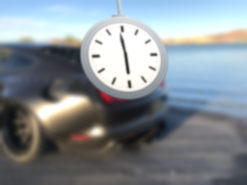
**5:59**
